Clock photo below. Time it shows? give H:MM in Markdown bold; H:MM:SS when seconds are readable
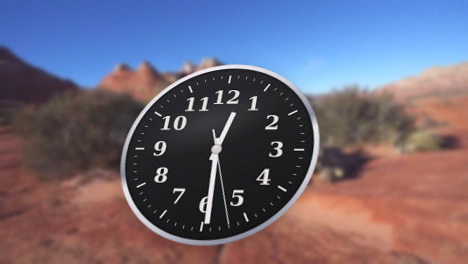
**12:29:27**
